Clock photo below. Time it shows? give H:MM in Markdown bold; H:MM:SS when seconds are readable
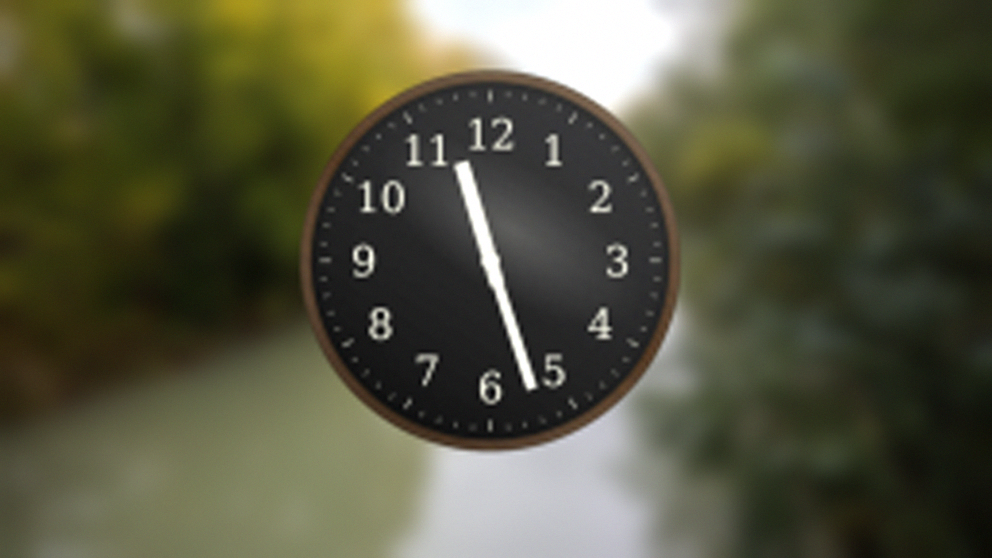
**11:27**
